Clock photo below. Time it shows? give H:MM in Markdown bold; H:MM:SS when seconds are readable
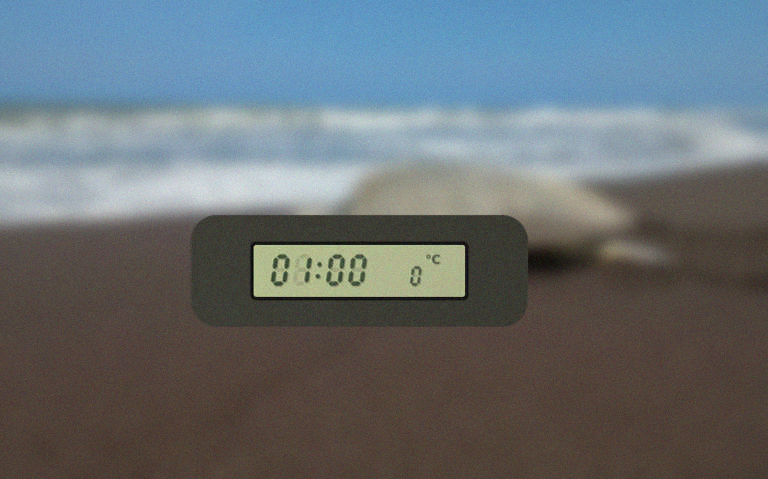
**1:00**
